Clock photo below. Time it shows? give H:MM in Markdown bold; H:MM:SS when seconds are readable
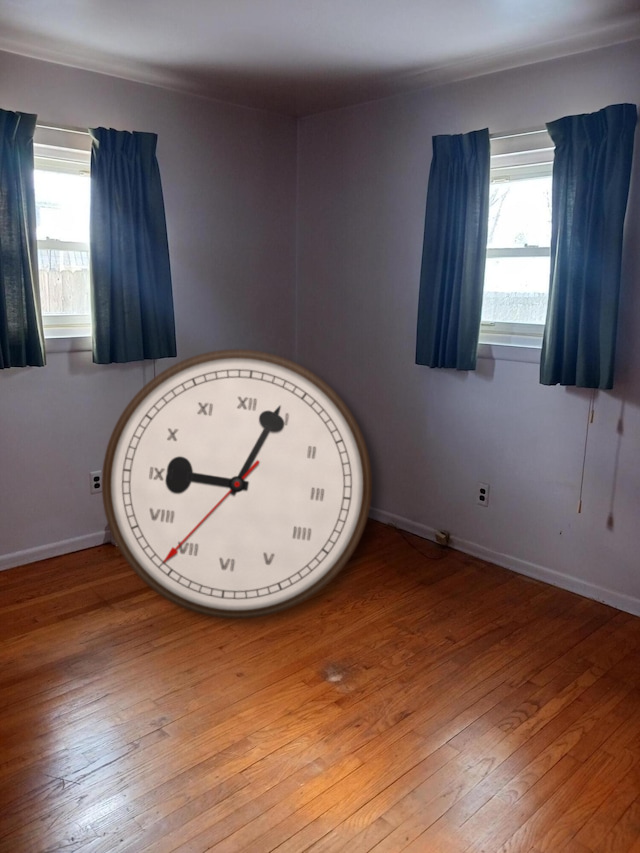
**9:03:36**
